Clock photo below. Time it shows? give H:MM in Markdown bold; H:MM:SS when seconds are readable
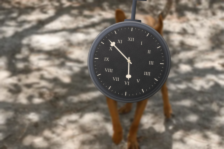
**5:52**
